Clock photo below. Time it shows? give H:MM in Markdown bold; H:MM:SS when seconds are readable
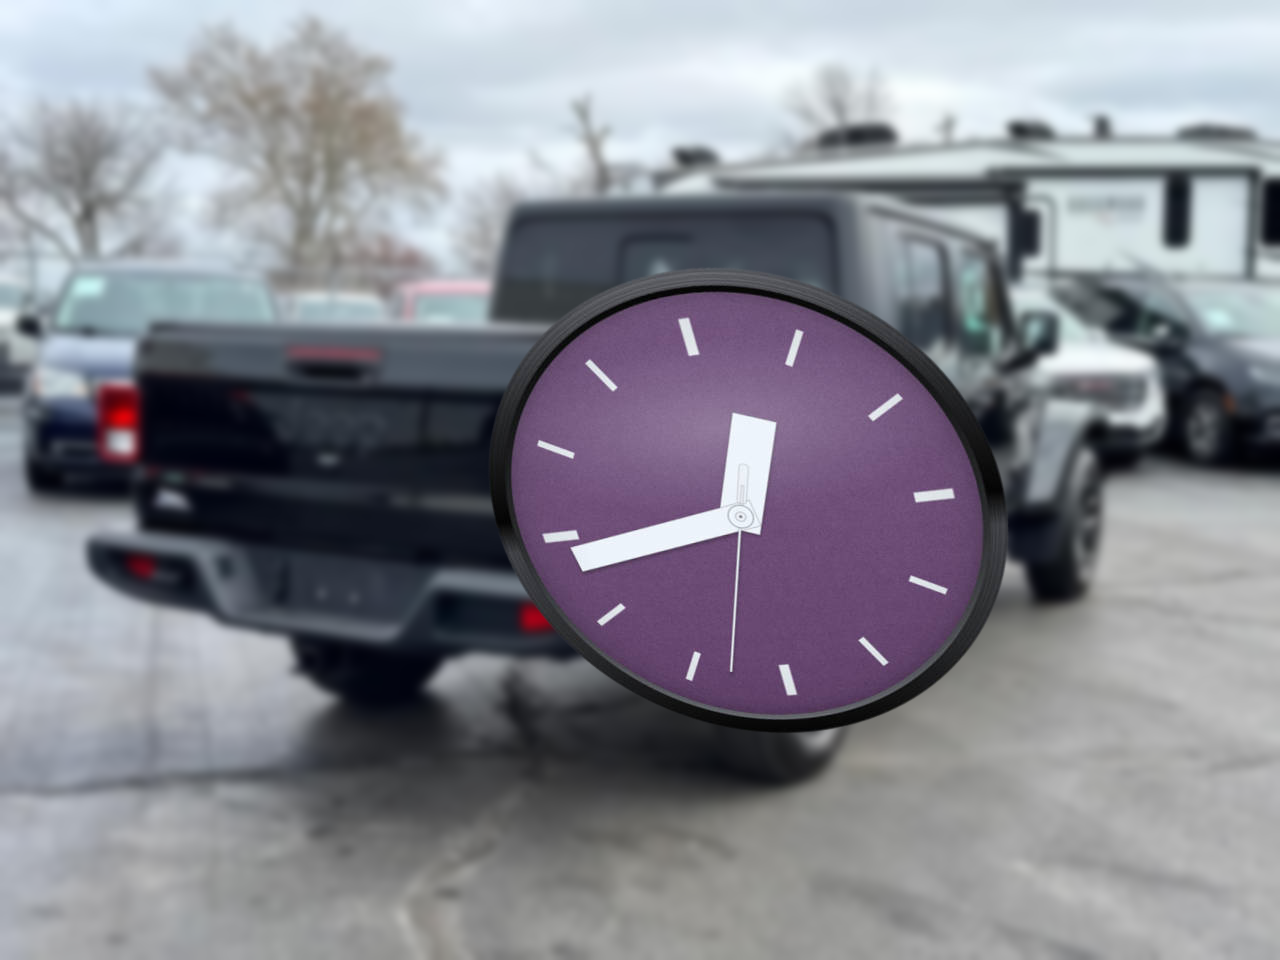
**12:43:33**
